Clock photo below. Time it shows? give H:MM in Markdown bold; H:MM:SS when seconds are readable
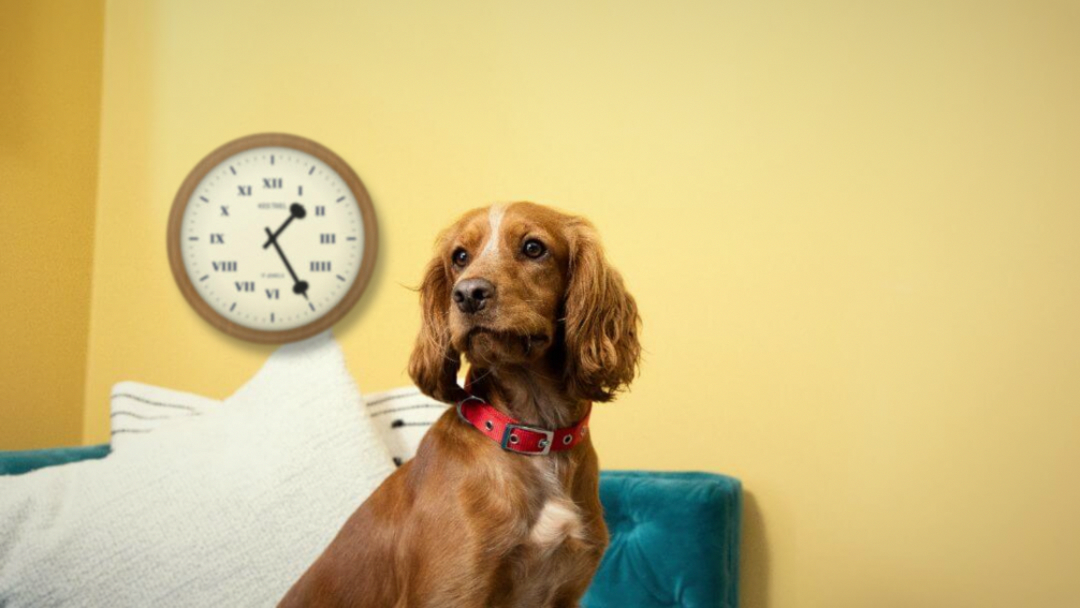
**1:25**
